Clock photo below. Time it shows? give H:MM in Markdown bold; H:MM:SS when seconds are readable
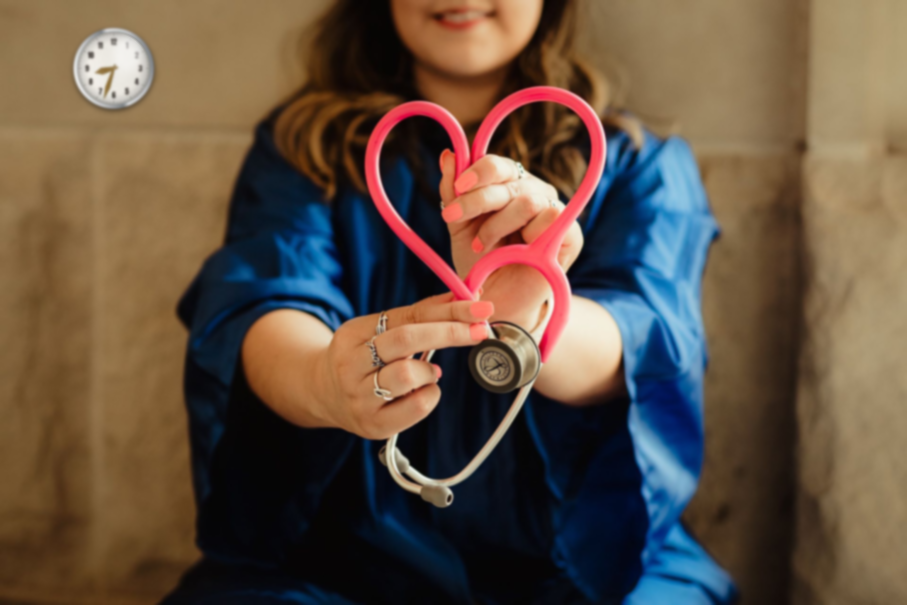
**8:33**
